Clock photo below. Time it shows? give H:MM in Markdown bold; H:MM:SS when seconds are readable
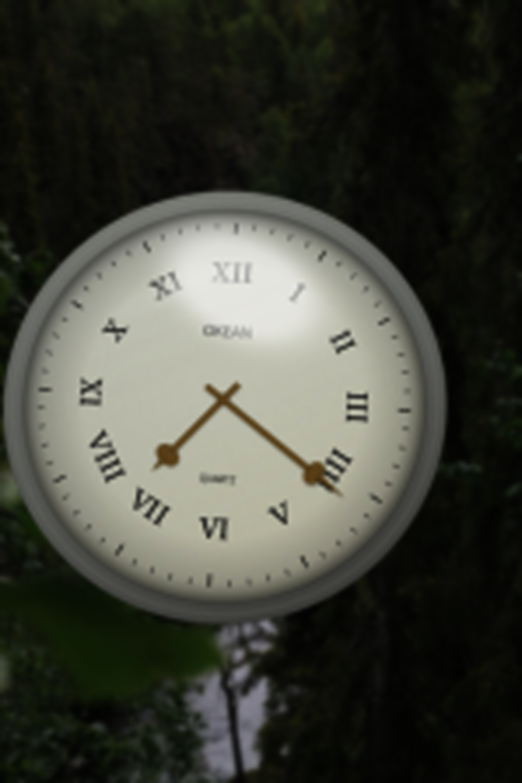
**7:21**
